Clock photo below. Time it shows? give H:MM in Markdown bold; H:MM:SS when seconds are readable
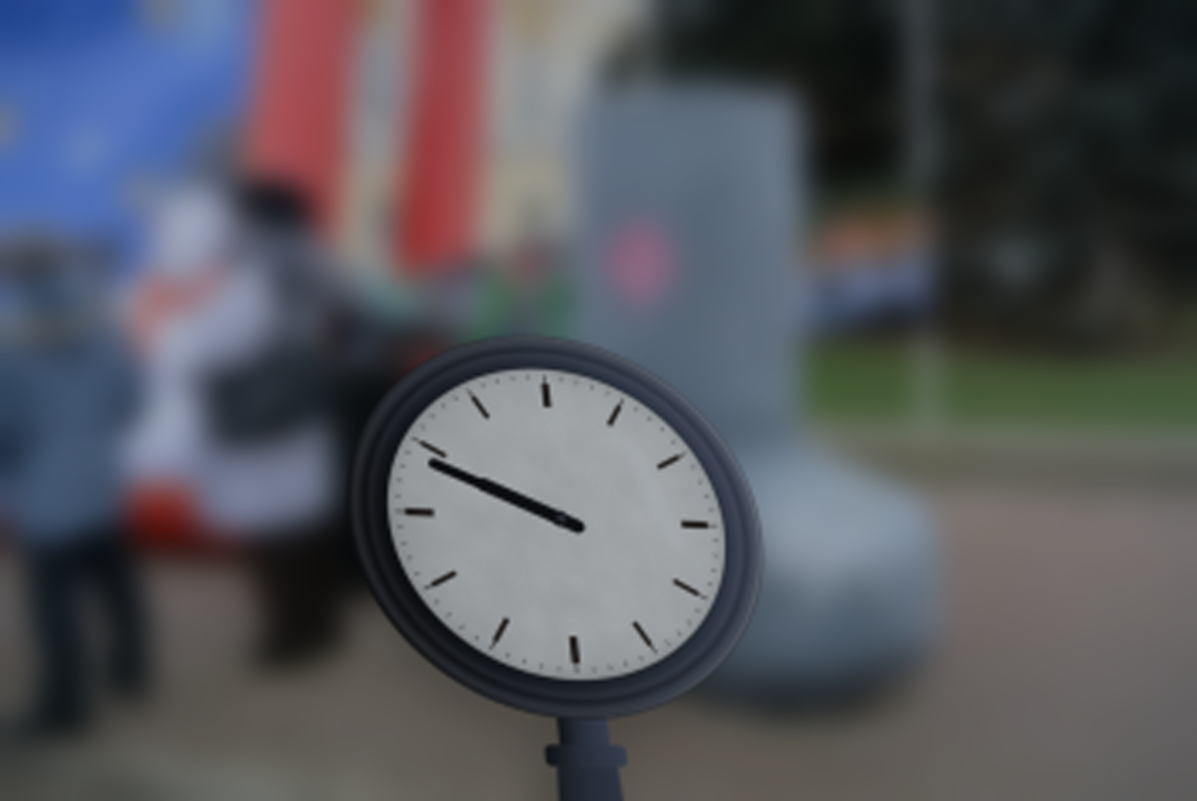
**9:49**
